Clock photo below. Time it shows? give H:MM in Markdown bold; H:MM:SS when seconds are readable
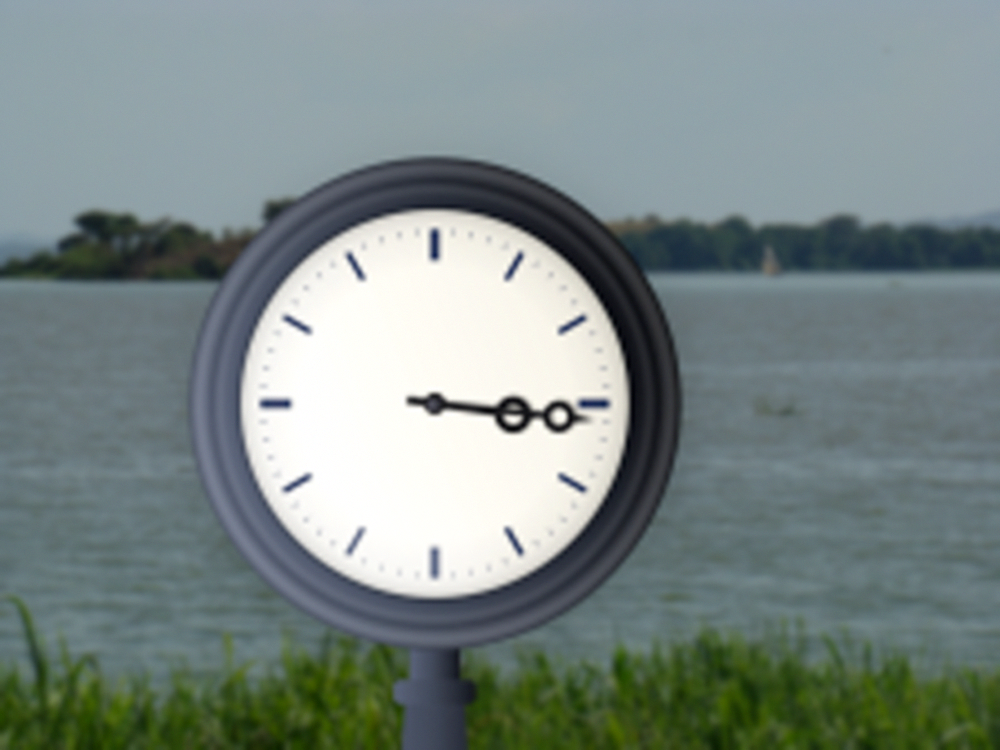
**3:16**
